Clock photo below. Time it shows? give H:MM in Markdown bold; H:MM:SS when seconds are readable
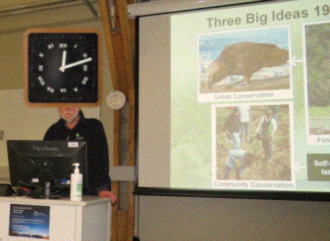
**12:12**
